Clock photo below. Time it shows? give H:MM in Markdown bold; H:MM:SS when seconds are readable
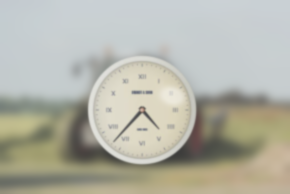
**4:37**
